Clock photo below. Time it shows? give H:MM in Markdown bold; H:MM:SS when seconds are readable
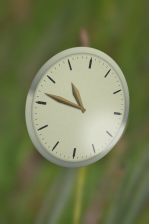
**10:47**
